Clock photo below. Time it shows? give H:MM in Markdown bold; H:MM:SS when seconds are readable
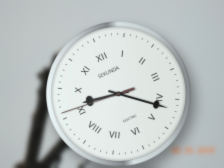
**9:21:46**
